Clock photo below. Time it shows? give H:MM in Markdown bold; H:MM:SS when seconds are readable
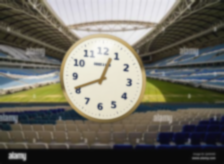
**12:41**
